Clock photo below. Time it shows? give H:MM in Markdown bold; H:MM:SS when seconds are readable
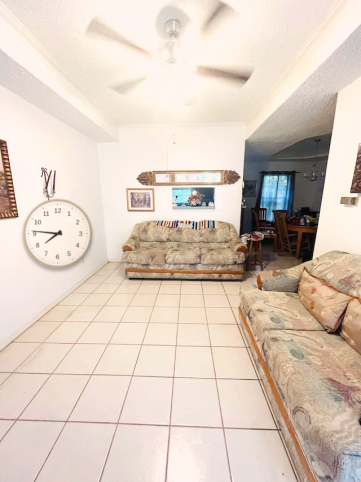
**7:46**
